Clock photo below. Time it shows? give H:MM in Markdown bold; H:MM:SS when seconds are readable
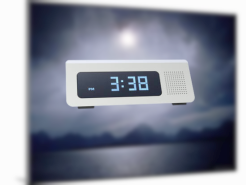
**3:38**
